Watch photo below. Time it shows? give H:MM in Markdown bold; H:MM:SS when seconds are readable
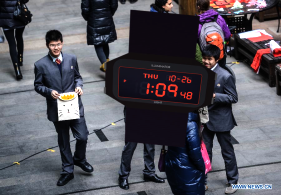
**1:09:48**
